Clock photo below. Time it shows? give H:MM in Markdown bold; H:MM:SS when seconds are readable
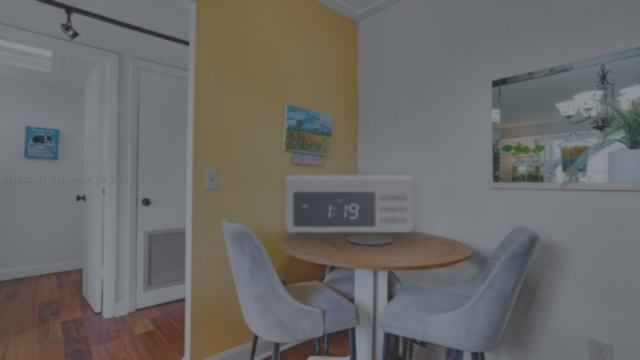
**1:19**
